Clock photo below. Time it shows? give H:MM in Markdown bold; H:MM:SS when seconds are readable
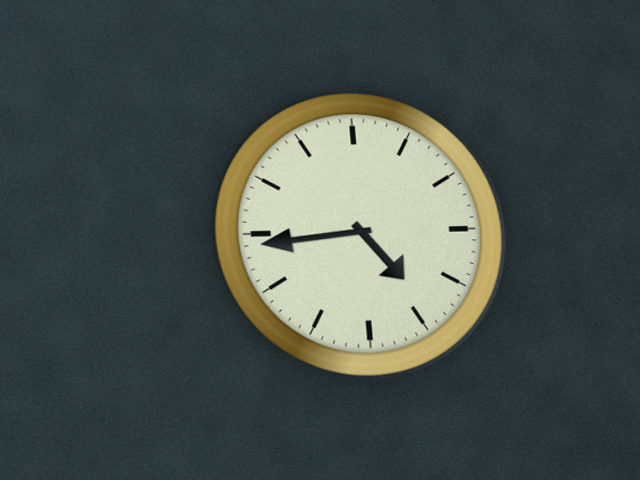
**4:44**
